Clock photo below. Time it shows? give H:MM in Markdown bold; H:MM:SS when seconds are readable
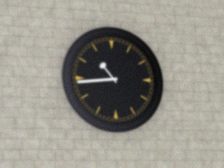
**10:44**
